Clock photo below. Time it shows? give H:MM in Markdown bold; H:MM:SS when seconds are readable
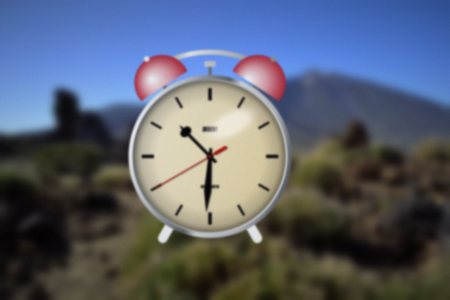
**10:30:40**
